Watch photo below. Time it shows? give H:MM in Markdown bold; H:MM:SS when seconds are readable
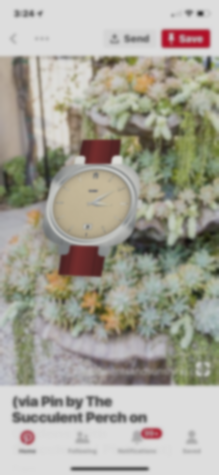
**3:09**
